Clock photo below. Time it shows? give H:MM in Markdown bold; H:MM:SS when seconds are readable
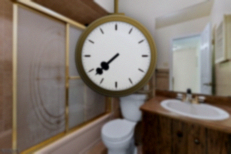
**7:38**
